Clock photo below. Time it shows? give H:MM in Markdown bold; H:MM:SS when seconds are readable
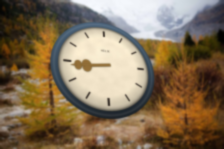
**8:44**
